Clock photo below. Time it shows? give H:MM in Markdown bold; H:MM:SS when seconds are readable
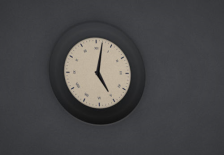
**5:02**
